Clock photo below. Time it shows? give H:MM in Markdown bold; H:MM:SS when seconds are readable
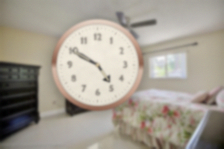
**4:50**
